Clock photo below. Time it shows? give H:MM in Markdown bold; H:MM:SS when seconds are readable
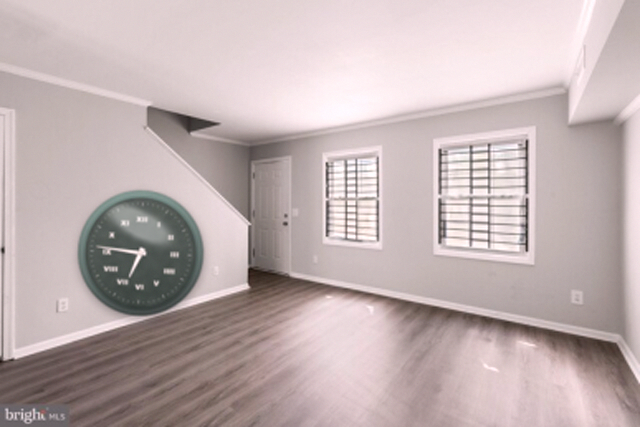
**6:46**
